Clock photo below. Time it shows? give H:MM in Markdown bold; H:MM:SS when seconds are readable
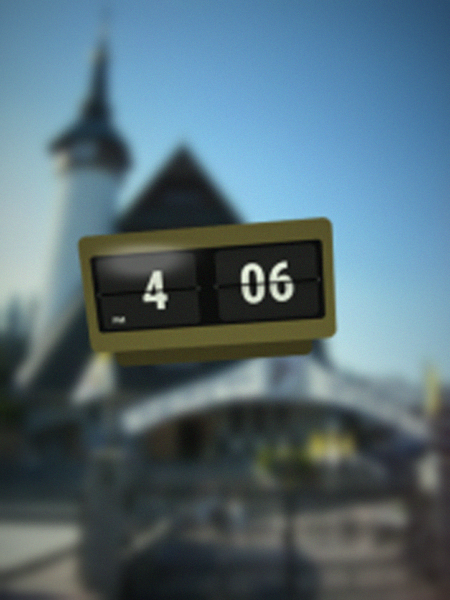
**4:06**
